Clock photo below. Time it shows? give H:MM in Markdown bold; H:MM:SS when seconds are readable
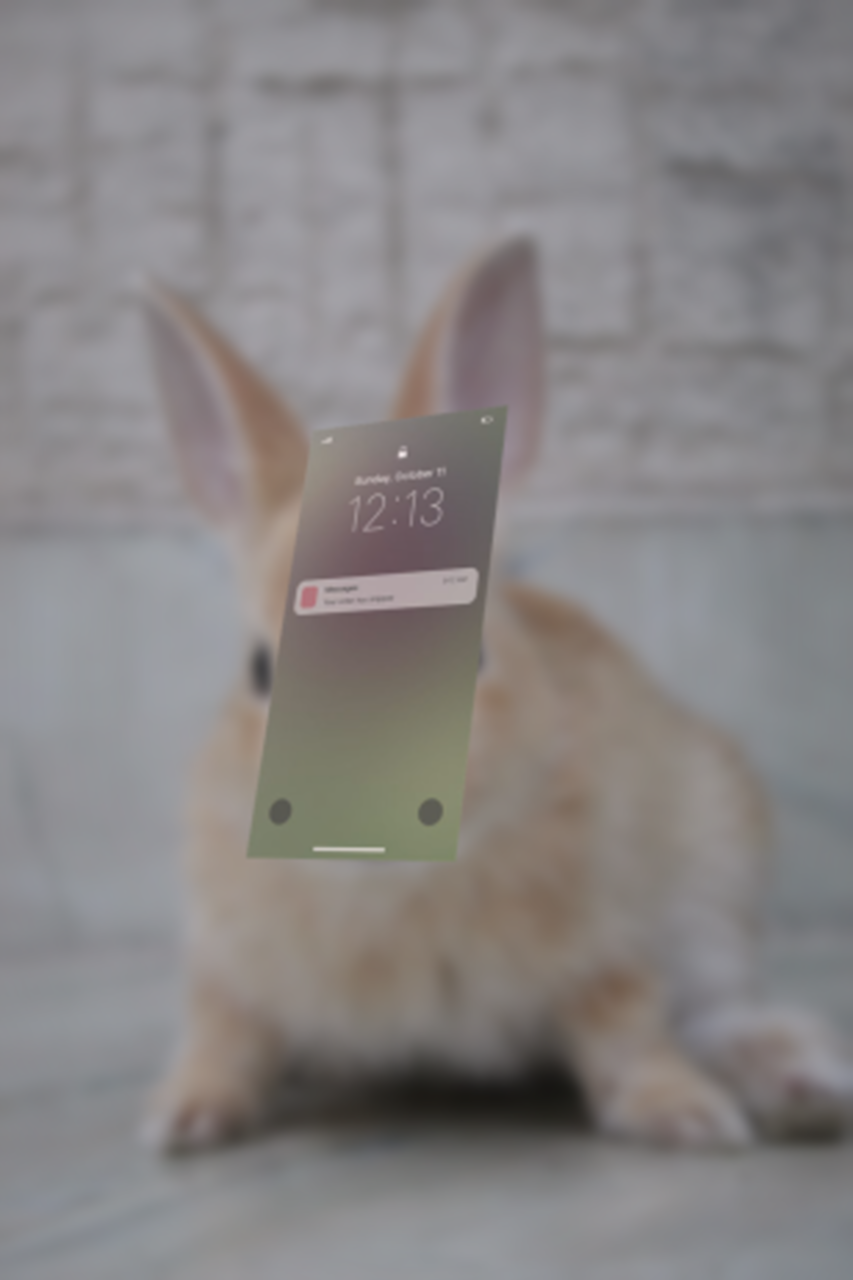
**12:13**
